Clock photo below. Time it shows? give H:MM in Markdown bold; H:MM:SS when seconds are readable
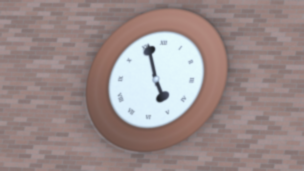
**4:56**
